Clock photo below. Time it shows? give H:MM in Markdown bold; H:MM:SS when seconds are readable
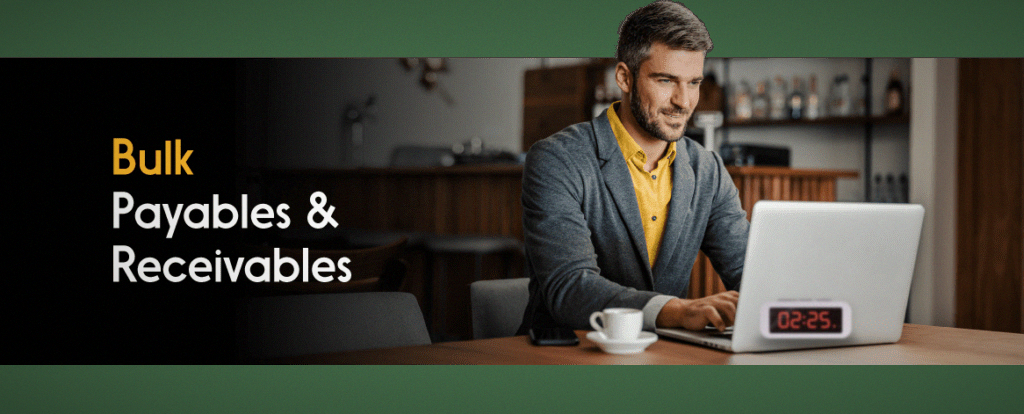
**2:25**
